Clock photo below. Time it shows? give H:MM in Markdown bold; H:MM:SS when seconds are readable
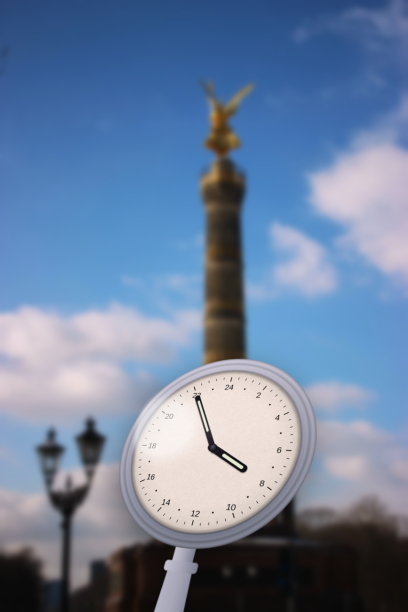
**7:55**
